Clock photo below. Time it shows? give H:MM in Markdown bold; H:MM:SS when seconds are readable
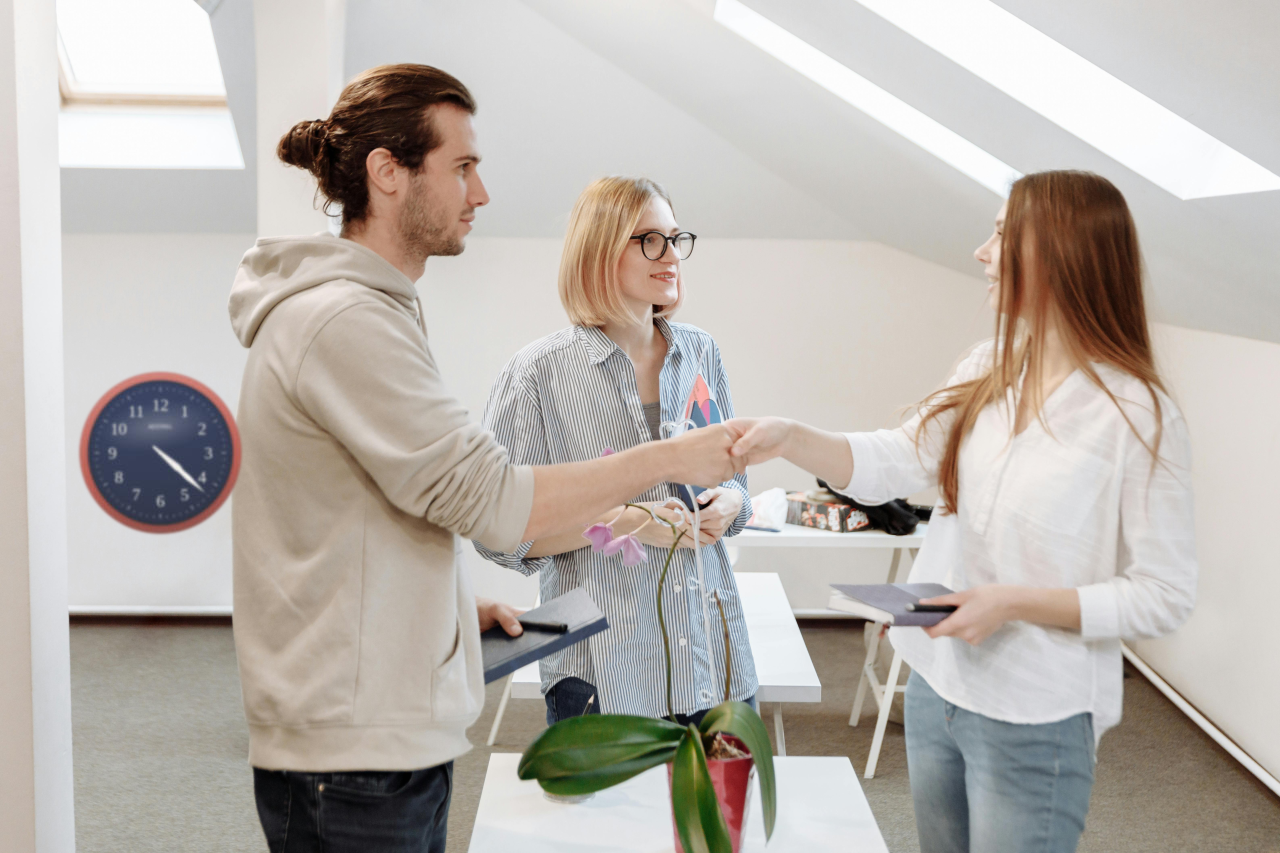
**4:22**
